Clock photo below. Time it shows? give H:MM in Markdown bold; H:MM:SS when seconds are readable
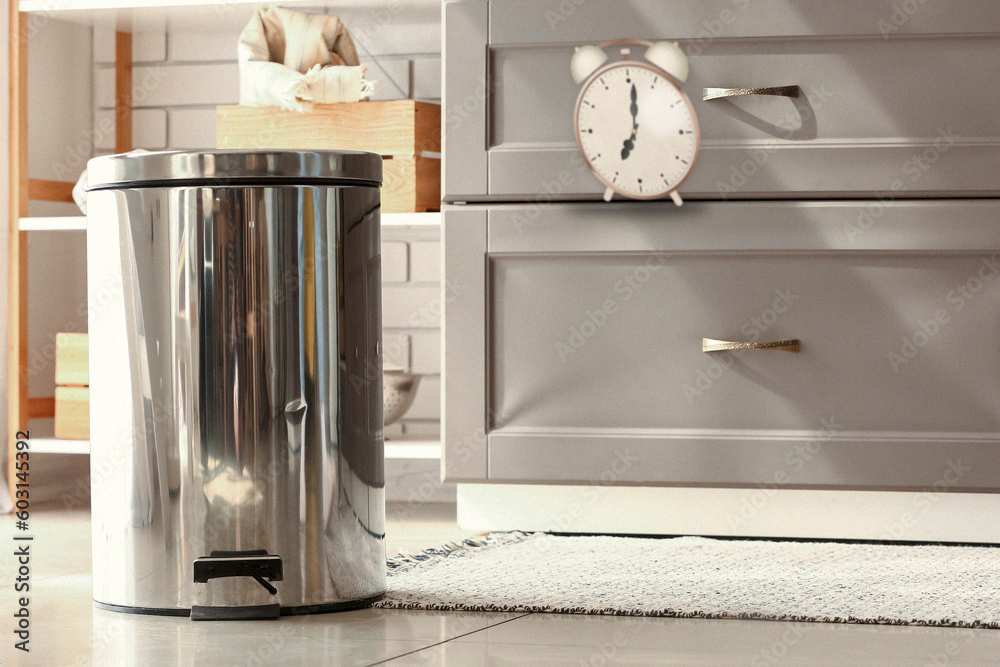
**7:01**
